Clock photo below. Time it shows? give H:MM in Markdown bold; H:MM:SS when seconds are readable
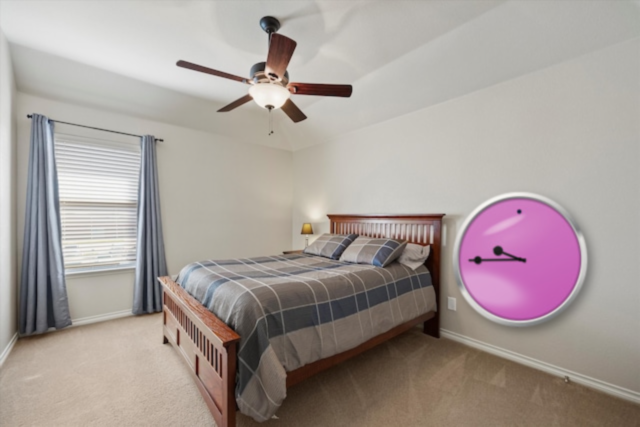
**9:45**
